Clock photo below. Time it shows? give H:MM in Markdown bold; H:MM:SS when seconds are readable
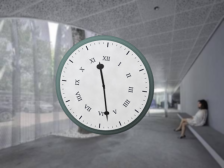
**11:28**
